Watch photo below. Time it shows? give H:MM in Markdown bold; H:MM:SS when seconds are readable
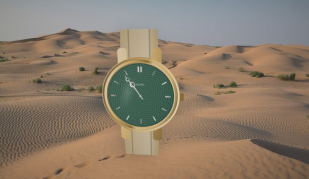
**10:54**
